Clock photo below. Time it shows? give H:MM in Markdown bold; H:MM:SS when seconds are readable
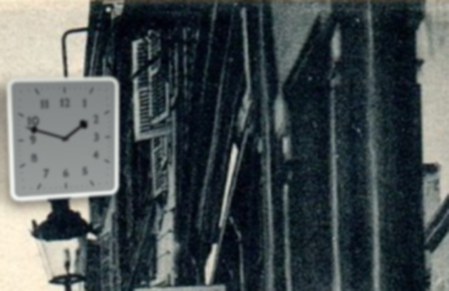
**1:48**
